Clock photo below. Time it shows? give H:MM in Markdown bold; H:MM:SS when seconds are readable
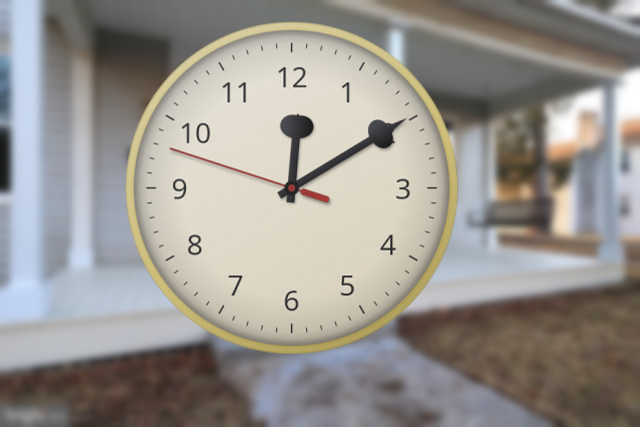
**12:09:48**
